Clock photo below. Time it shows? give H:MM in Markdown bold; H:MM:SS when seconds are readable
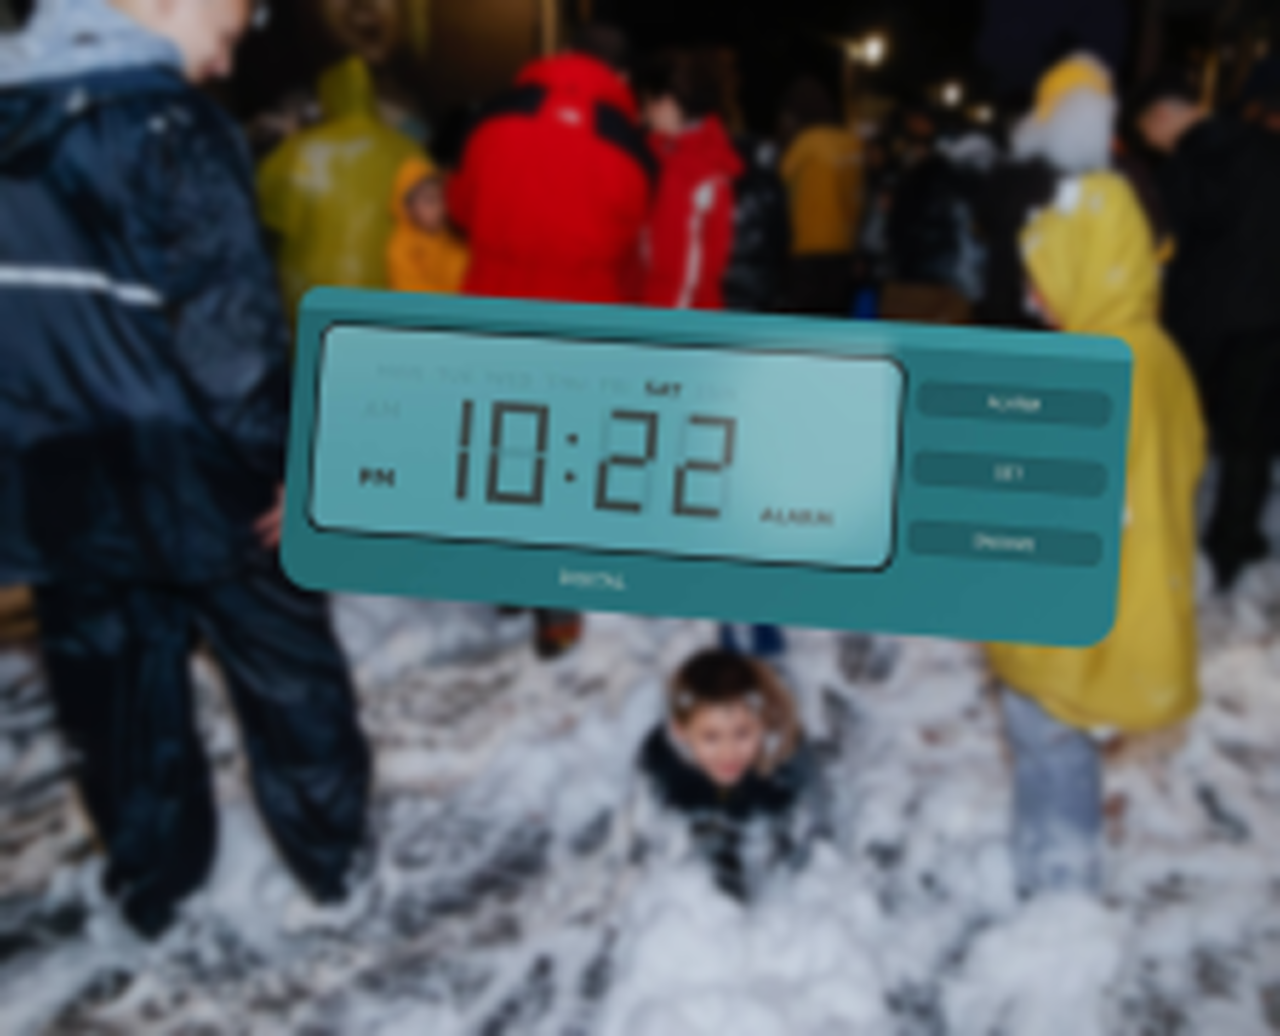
**10:22**
